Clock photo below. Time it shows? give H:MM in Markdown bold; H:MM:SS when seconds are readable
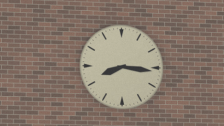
**8:16**
